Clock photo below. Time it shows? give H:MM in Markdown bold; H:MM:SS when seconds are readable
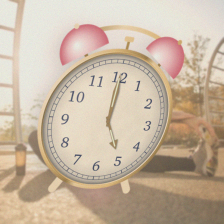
**5:00**
